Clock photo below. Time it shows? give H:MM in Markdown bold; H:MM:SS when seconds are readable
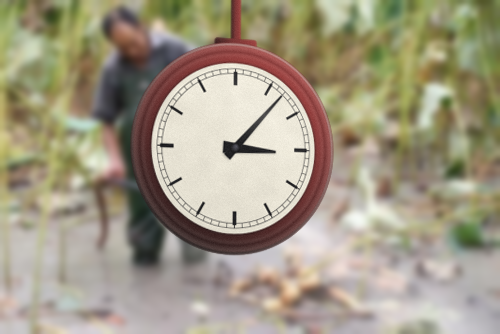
**3:07**
